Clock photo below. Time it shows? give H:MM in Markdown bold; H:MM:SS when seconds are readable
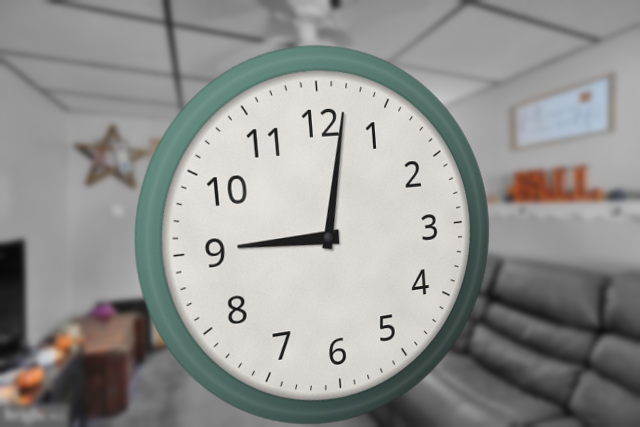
**9:02**
